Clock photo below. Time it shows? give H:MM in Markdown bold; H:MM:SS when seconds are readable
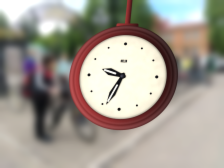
**9:34**
